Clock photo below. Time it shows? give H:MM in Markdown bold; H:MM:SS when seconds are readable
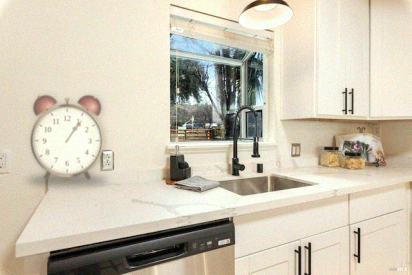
**1:06**
